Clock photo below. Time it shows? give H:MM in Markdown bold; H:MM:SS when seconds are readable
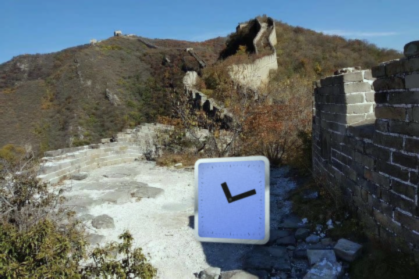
**11:12**
